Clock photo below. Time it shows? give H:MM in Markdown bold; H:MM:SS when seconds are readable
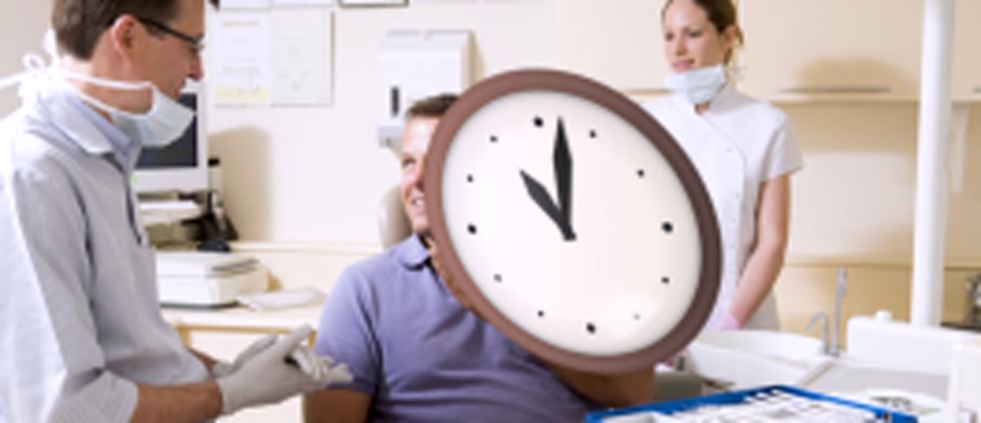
**11:02**
